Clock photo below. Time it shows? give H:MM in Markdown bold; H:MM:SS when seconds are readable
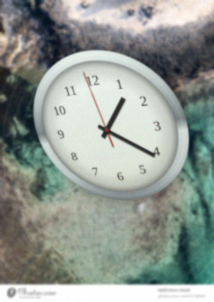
**1:20:59**
